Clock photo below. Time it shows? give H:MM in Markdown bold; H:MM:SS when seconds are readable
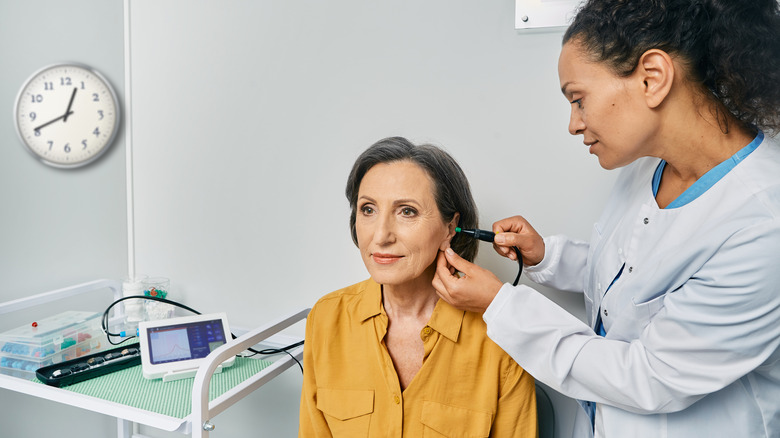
**12:41**
